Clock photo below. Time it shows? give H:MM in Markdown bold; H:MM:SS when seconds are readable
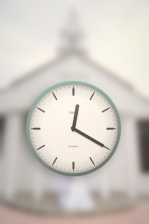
**12:20**
